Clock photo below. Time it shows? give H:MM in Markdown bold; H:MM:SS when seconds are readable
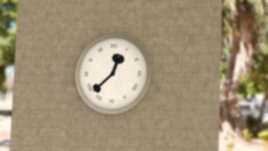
**12:38**
